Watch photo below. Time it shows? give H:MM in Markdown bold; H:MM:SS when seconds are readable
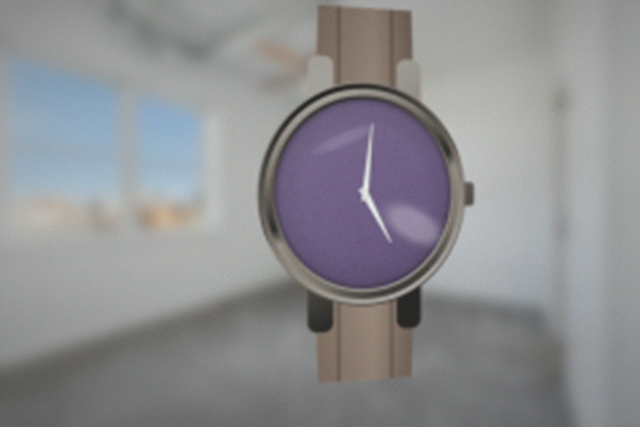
**5:01**
